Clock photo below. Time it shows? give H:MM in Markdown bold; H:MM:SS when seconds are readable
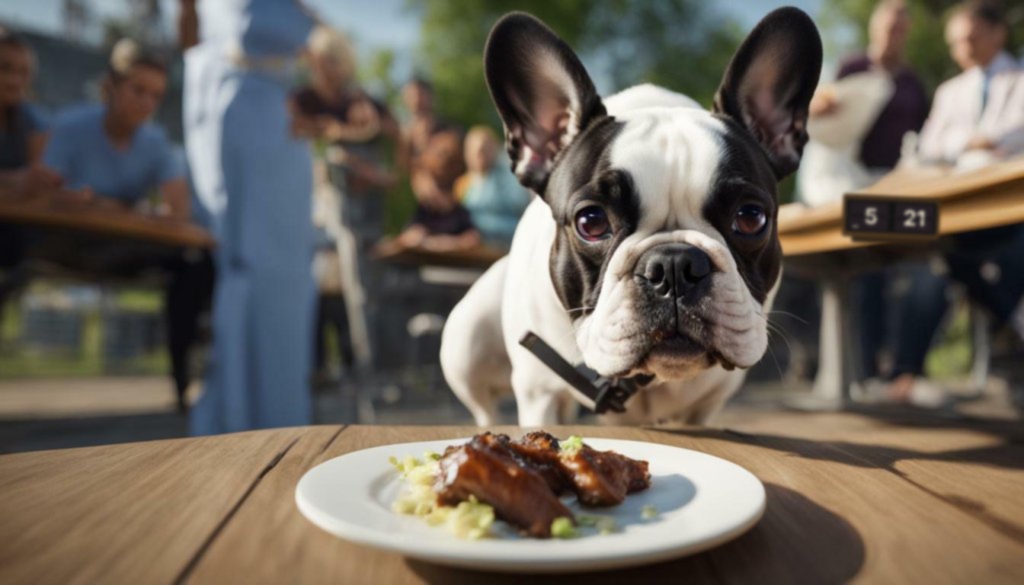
**5:21**
